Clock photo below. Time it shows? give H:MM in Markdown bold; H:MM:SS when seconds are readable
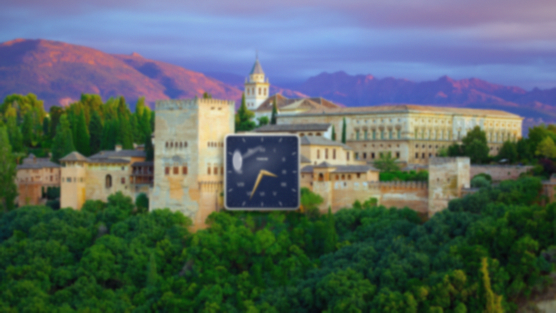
**3:34**
